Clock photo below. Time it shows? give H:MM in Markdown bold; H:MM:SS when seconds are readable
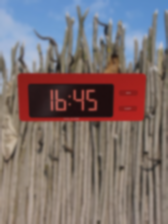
**16:45**
